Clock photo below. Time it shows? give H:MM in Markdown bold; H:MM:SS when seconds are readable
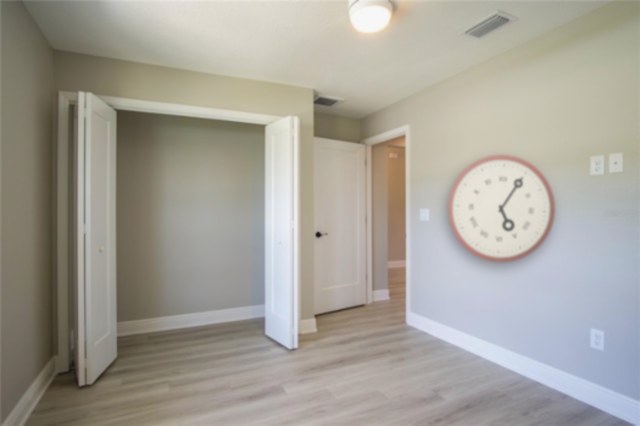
**5:05**
